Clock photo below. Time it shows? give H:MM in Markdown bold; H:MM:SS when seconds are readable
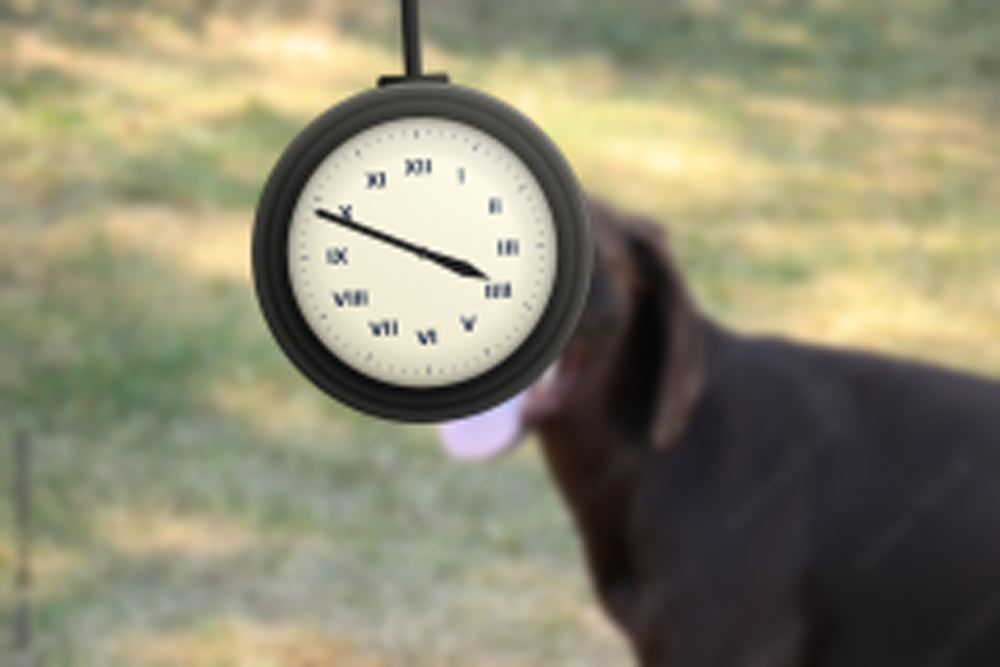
**3:49**
